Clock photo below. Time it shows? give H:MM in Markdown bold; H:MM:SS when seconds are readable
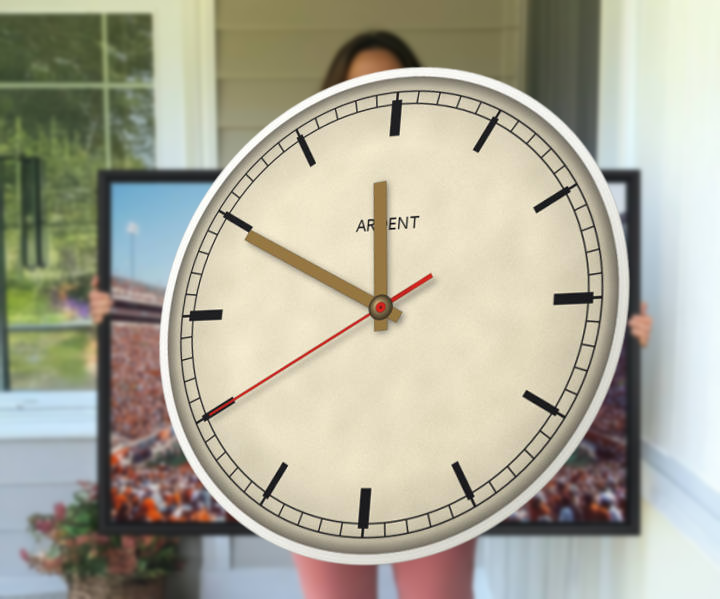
**11:49:40**
